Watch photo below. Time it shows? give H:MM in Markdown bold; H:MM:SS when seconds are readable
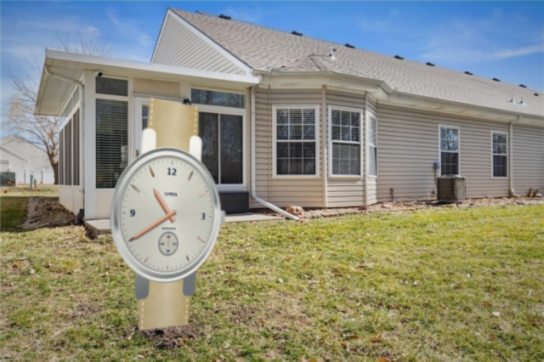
**10:40**
